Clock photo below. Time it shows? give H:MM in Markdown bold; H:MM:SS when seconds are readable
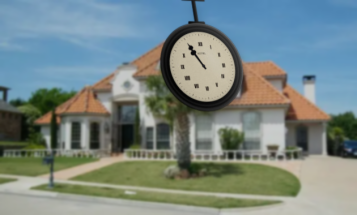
**10:55**
